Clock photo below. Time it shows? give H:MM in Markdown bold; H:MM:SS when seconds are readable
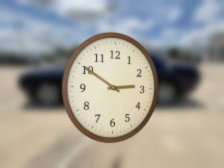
**2:50**
